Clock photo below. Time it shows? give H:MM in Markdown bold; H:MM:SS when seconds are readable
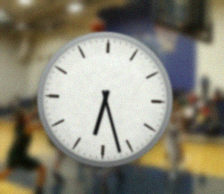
**6:27**
